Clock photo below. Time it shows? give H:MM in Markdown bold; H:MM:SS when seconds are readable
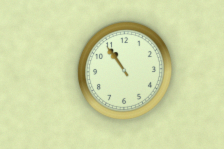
**10:54**
